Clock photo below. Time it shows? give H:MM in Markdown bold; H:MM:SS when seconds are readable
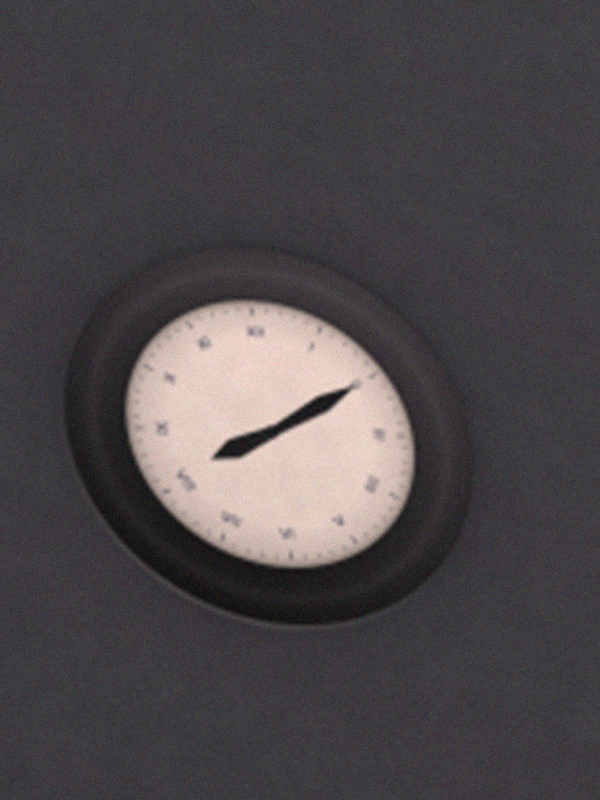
**8:10**
